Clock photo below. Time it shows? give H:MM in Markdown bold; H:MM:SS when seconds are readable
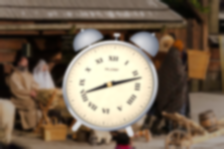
**8:12**
